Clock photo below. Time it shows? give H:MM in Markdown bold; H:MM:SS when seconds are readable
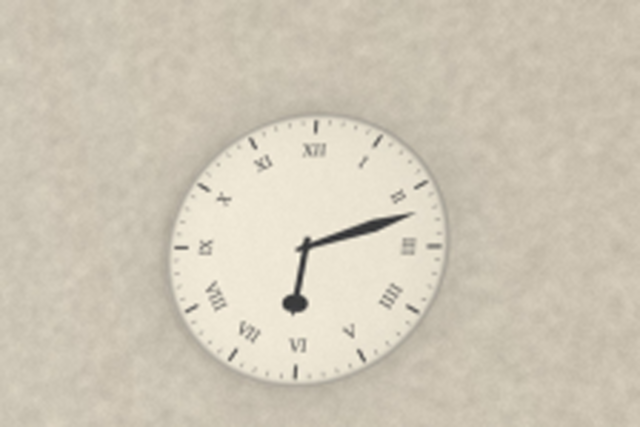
**6:12**
